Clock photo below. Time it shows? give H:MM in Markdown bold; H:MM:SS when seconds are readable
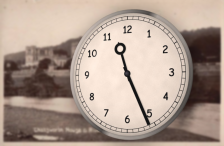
**11:26**
